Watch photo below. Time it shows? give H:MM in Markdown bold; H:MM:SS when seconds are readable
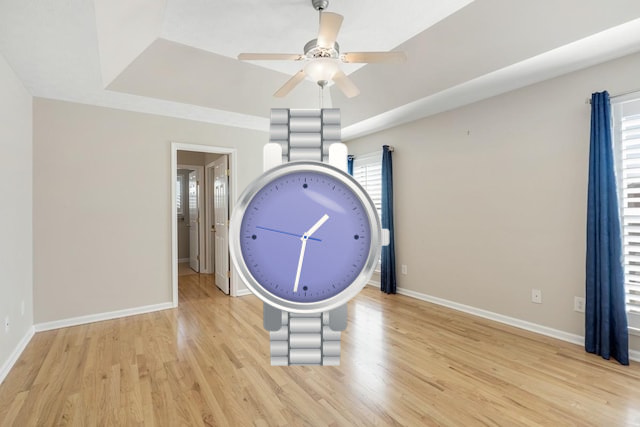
**1:31:47**
